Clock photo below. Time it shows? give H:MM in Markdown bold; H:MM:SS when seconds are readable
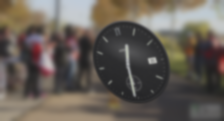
**12:31**
